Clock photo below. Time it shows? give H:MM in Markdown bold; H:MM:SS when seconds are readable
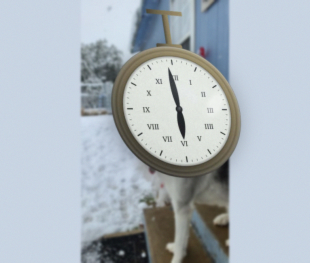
**5:59**
